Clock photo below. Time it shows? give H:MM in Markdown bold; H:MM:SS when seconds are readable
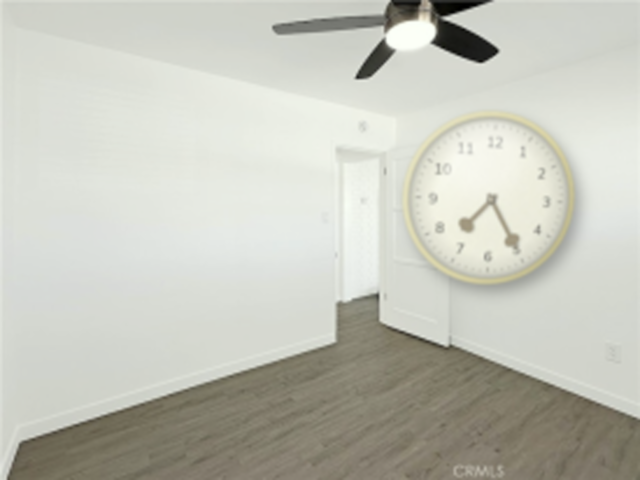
**7:25**
